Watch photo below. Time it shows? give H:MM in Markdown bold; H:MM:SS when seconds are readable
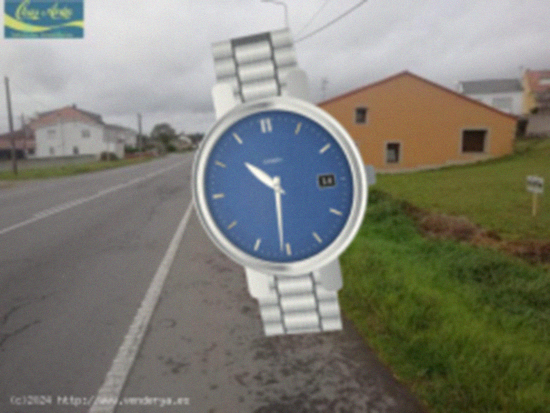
**10:31**
